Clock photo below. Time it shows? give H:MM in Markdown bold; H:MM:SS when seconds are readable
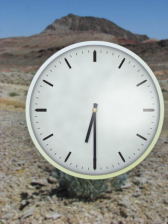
**6:30**
